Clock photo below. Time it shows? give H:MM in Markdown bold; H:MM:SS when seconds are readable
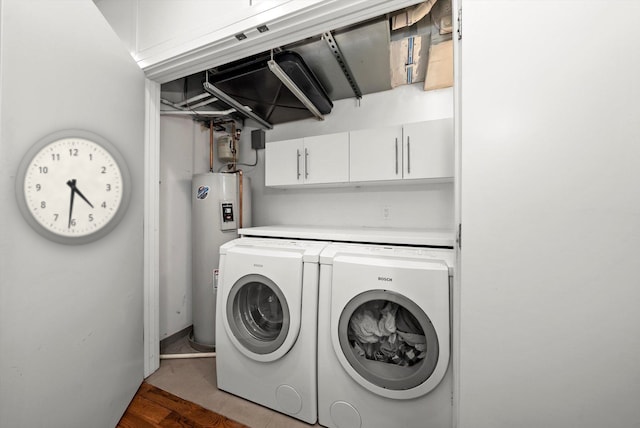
**4:31**
